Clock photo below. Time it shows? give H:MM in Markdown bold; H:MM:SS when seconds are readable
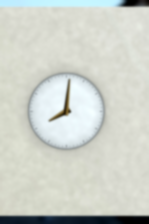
**8:01**
